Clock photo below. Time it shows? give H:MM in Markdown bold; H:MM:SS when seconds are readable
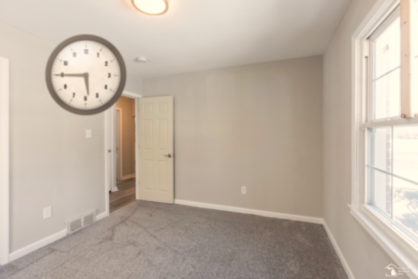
**5:45**
